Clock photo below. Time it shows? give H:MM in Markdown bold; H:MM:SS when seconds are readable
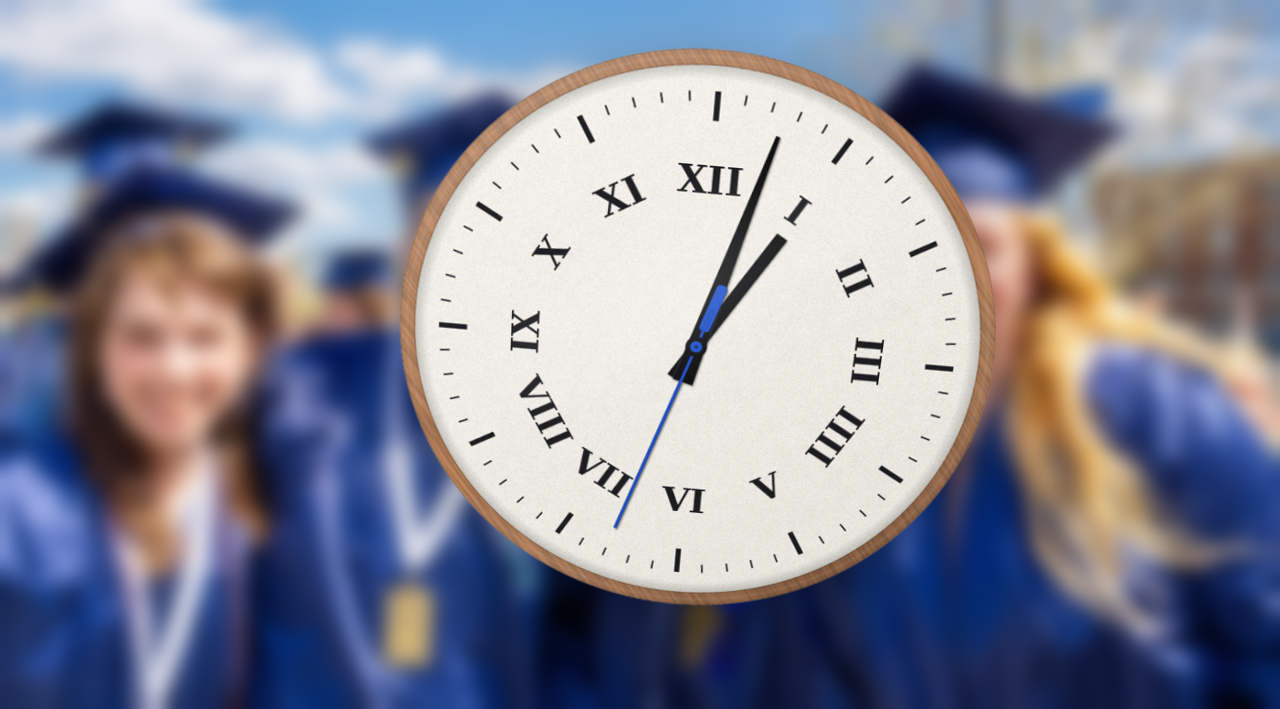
**1:02:33**
